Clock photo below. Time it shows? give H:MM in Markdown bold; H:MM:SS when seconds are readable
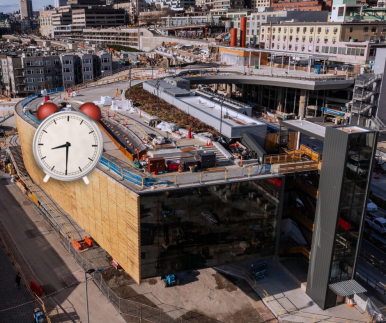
**8:30**
